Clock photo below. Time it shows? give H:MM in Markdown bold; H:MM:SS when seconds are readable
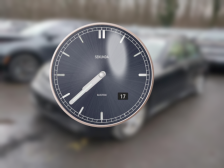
**7:38**
